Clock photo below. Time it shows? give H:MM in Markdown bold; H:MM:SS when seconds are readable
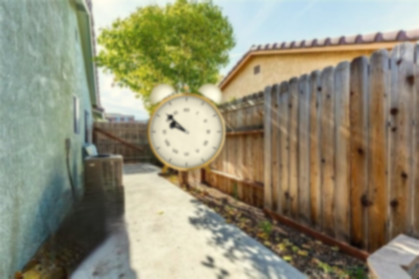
**9:52**
